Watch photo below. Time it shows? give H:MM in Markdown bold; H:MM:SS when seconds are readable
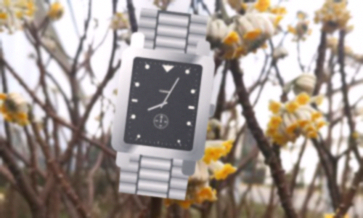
**8:04**
